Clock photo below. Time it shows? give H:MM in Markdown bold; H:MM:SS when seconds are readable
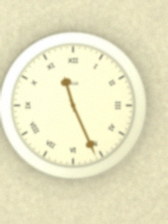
**11:26**
